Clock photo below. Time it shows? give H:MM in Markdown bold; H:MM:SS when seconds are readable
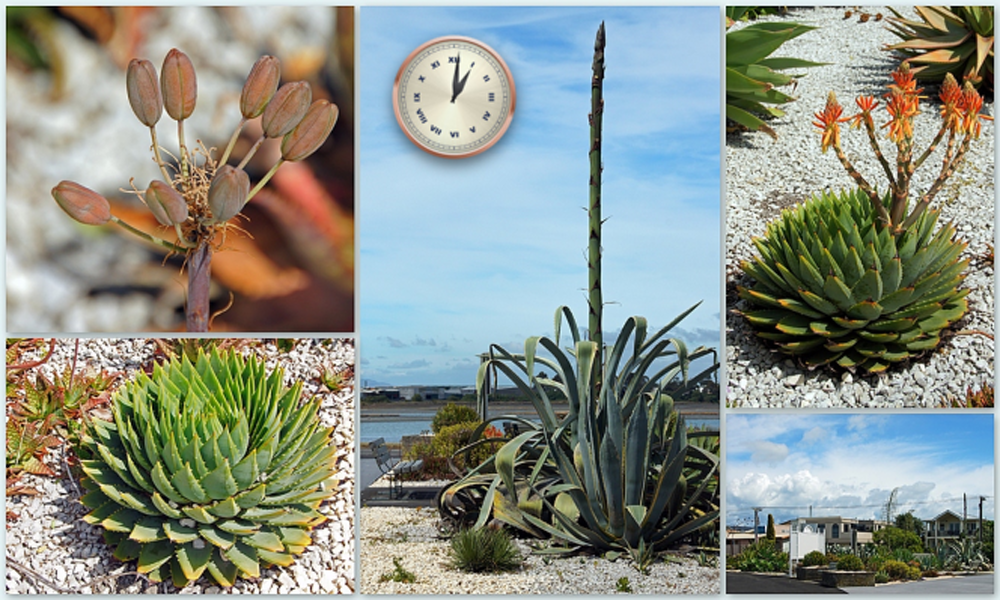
**1:01**
